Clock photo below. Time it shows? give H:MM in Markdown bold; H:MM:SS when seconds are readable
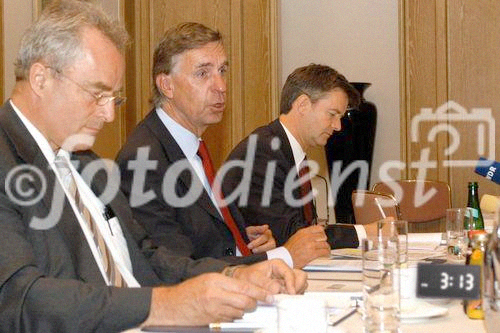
**3:13**
